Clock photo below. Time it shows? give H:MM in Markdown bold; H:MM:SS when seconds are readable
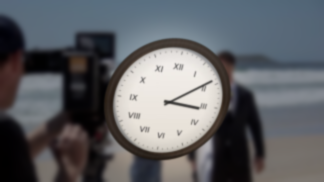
**3:09**
